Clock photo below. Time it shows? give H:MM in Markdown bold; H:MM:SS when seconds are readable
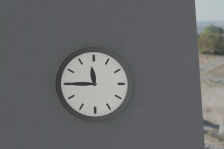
**11:45**
